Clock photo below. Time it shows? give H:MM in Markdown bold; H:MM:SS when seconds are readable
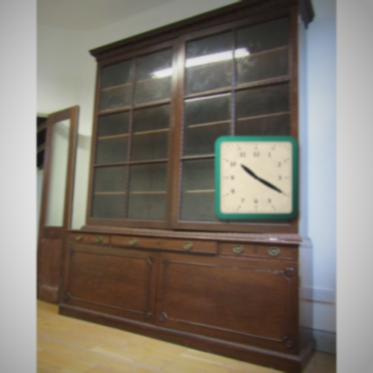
**10:20**
